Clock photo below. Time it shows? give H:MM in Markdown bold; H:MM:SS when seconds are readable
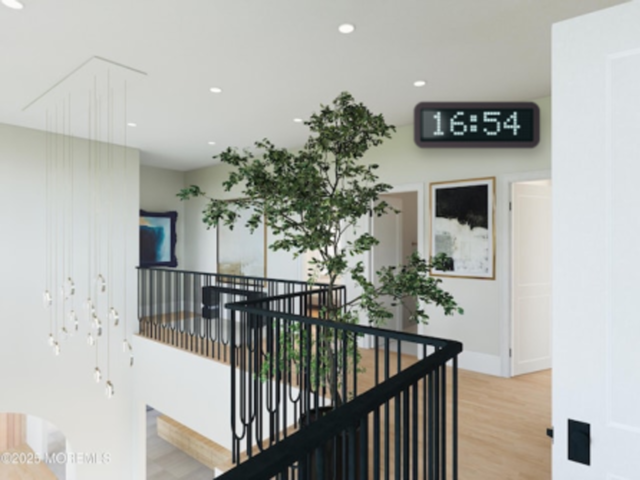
**16:54**
